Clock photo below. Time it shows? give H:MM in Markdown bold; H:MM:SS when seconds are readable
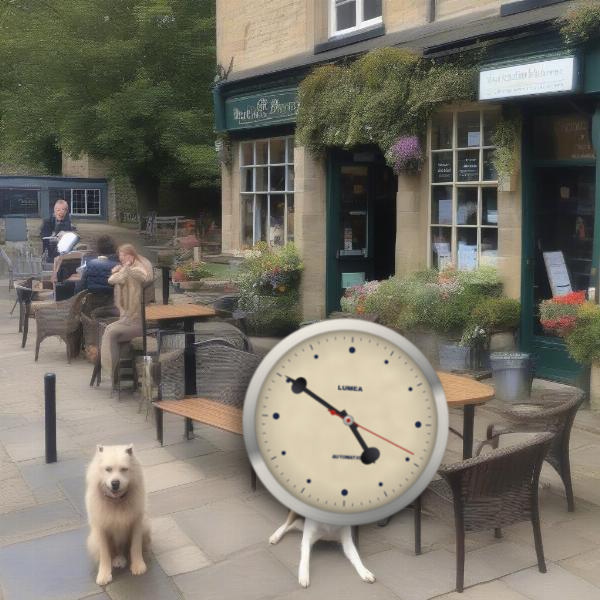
**4:50:19**
